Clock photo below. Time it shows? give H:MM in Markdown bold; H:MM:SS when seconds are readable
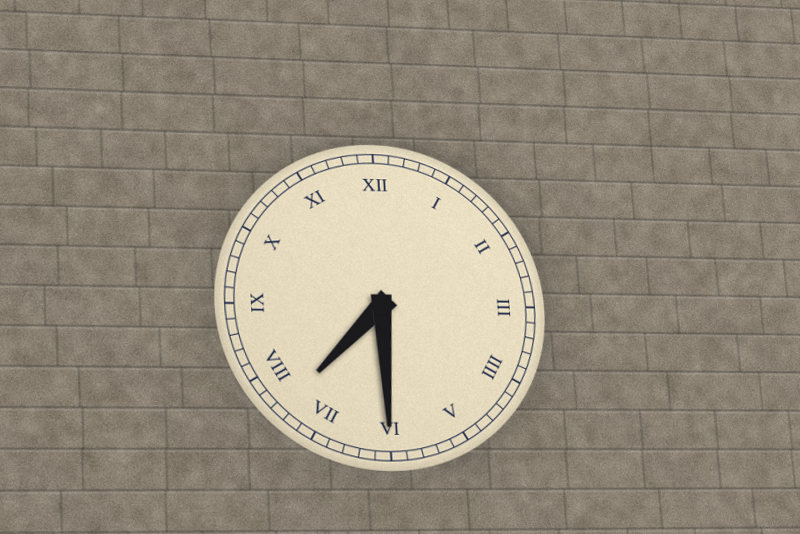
**7:30**
